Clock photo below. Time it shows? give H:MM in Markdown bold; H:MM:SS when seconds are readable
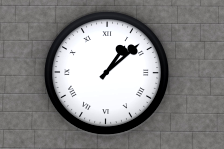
**1:08**
